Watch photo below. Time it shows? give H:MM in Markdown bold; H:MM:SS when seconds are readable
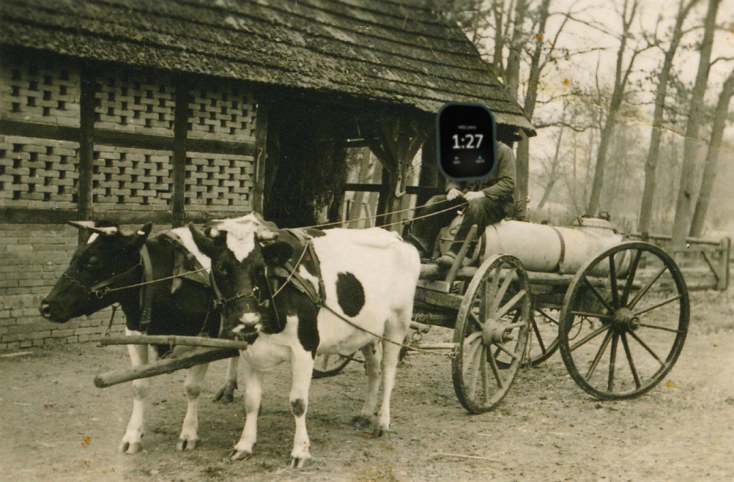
**1:27**
